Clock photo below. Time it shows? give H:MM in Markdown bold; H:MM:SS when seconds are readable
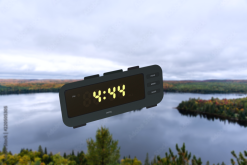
**4:44**
